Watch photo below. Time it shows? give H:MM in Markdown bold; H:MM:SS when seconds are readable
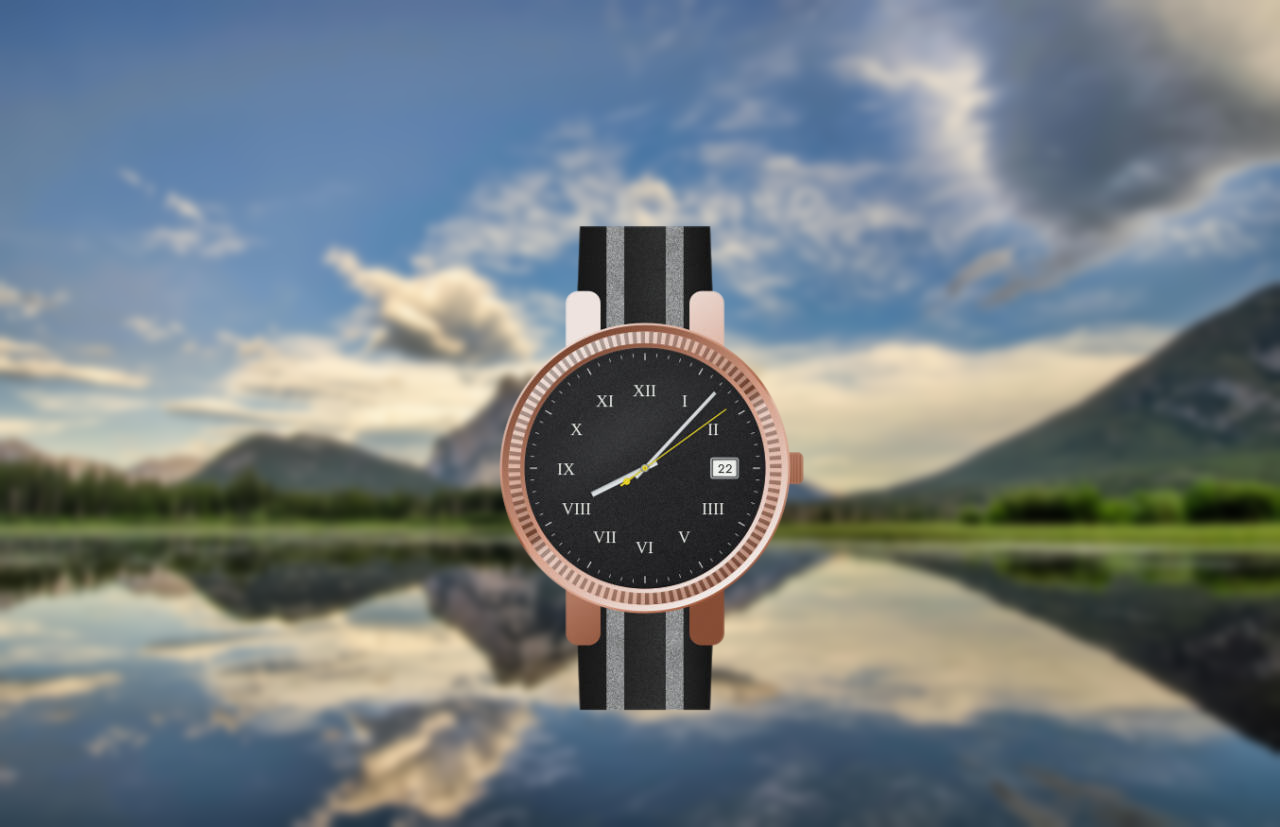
**8:07:09**
